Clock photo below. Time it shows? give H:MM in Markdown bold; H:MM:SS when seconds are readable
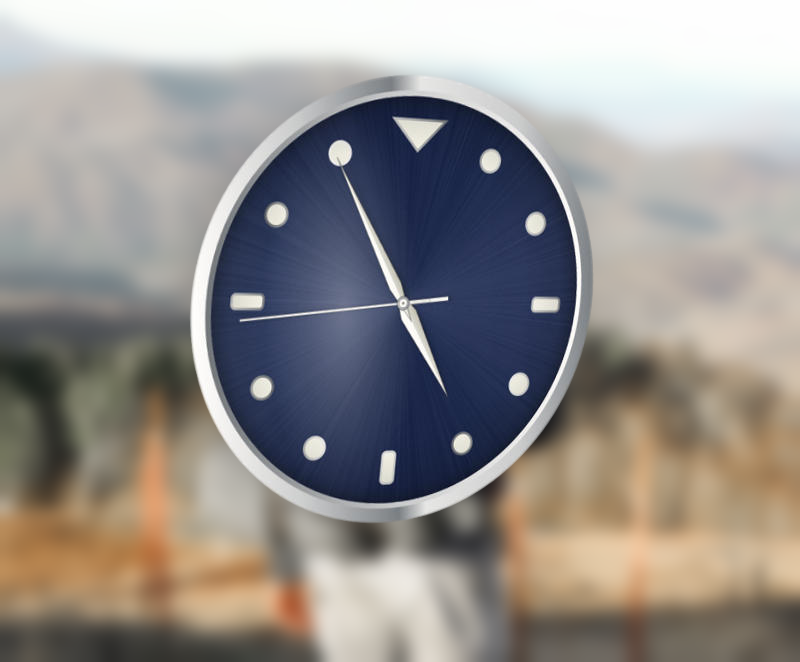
**4:54:44**
